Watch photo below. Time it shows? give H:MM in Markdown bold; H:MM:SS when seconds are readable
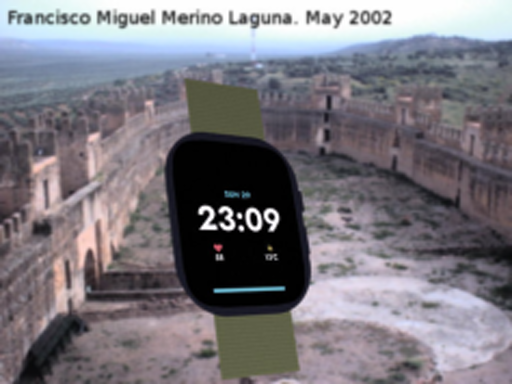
**23:09**
